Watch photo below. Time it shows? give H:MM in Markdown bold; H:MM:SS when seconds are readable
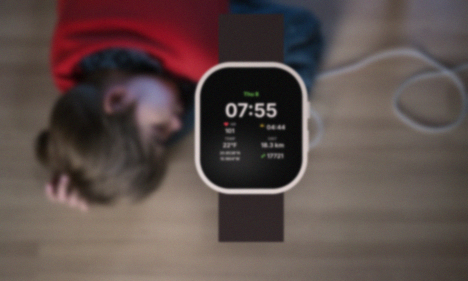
**7:55**
